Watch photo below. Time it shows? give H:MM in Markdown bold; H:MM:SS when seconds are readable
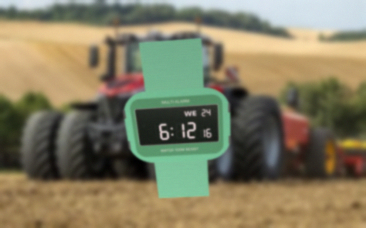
**6:12**
